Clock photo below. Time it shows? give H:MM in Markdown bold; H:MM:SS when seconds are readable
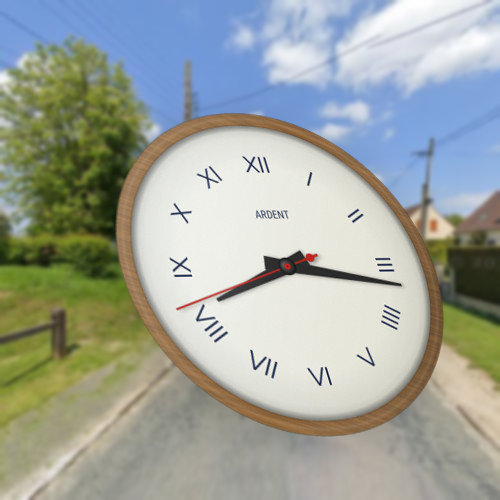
**8:16:42**
